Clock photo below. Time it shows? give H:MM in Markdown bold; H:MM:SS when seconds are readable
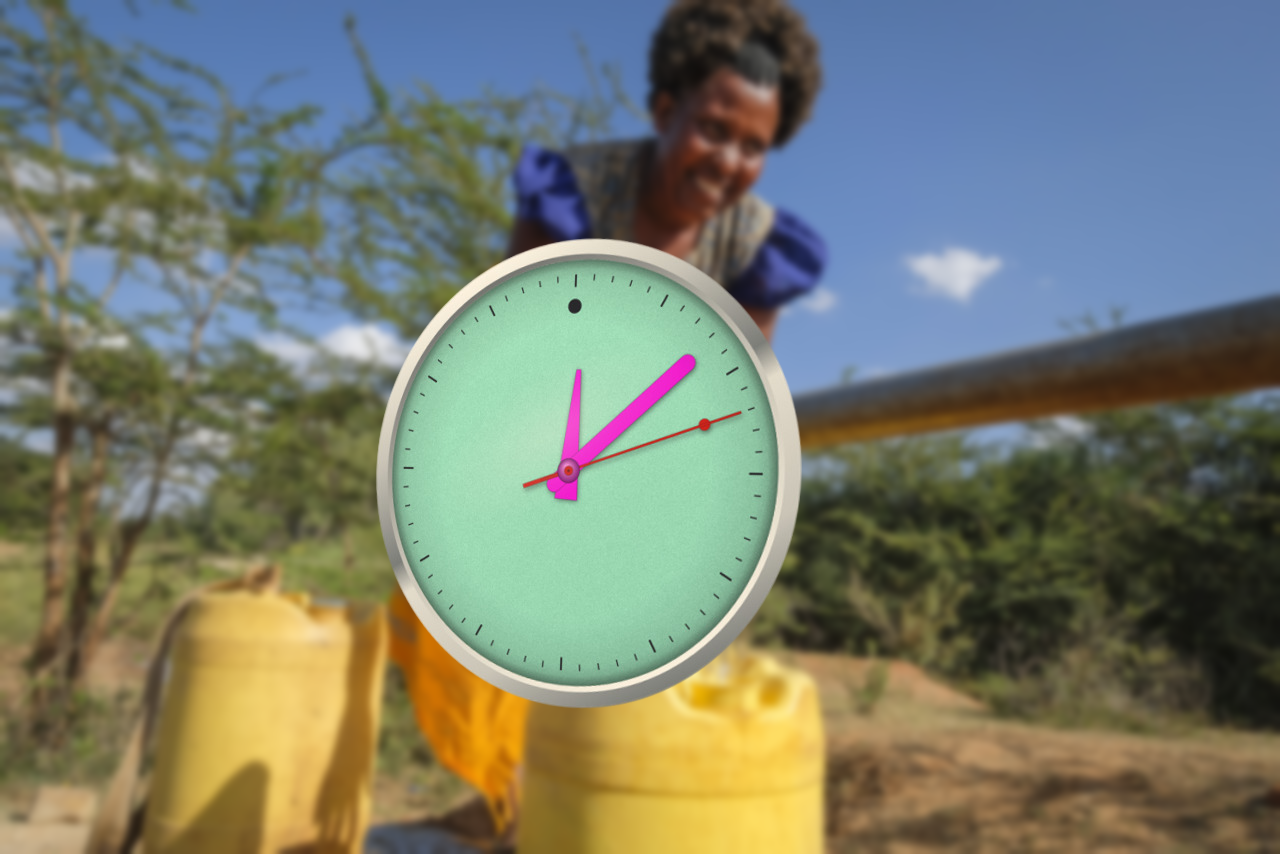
**12:08:12**
